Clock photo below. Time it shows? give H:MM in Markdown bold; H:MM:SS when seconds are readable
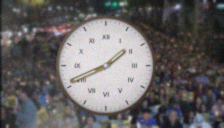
**1:41**
